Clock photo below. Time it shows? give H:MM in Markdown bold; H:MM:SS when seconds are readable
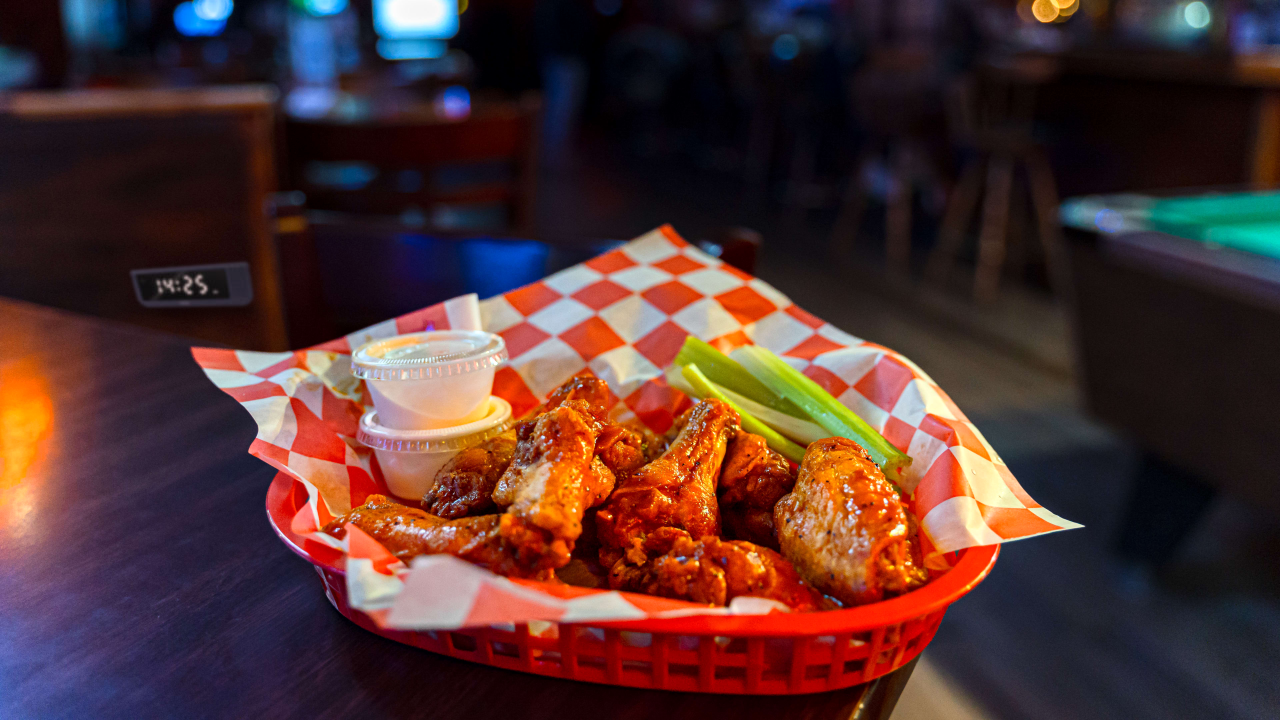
**14:25**
